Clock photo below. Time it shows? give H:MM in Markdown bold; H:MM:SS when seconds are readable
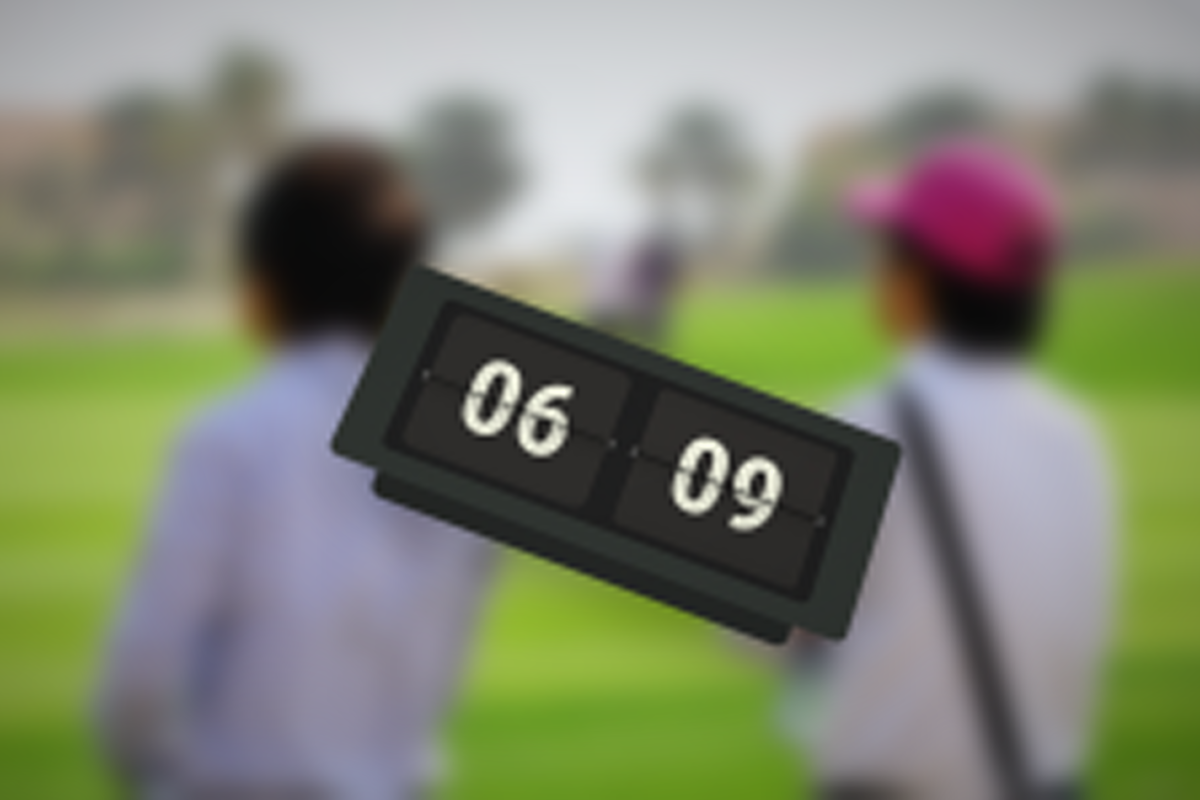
**6:09**
